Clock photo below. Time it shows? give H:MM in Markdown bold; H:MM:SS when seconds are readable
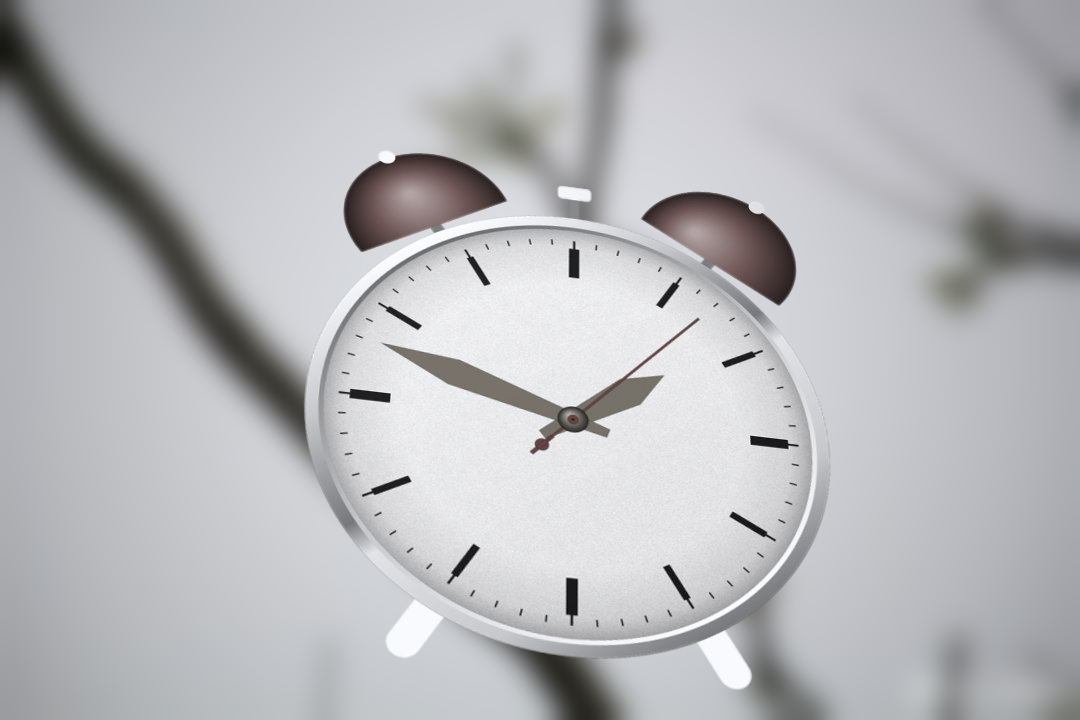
**1:48:07**
